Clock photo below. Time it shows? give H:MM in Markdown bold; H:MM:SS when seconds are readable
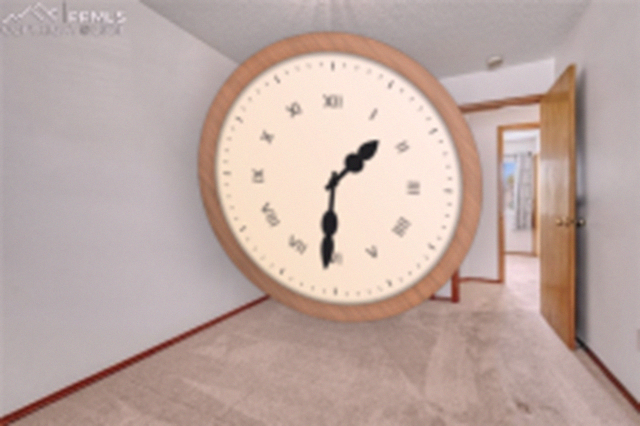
**1:31**
